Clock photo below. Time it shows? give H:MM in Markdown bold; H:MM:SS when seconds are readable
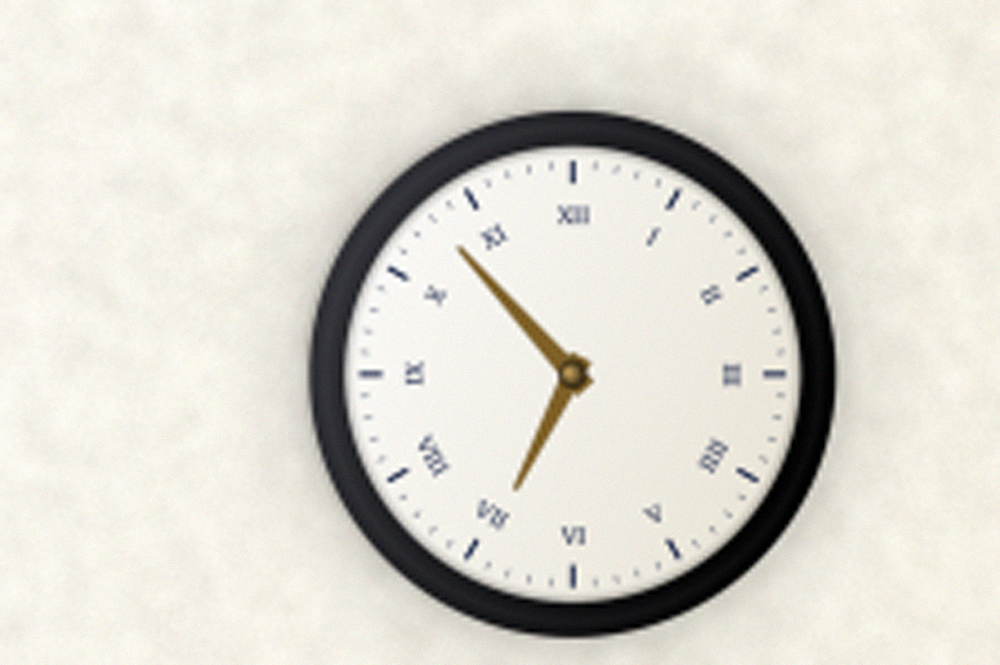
**6:53**
